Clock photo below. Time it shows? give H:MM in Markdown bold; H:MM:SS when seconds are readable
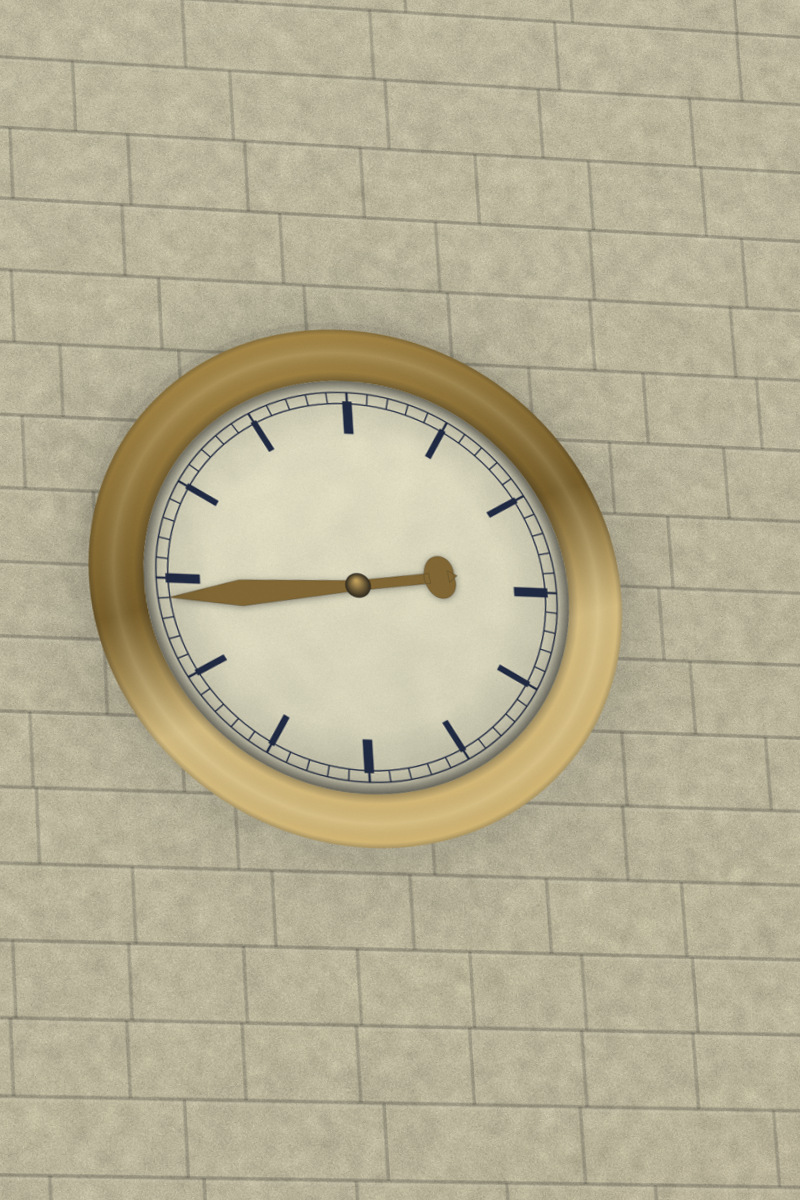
**2:44**
